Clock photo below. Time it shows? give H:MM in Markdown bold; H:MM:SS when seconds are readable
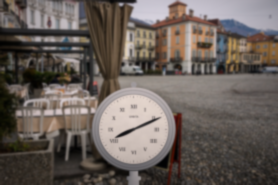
**8:11**
